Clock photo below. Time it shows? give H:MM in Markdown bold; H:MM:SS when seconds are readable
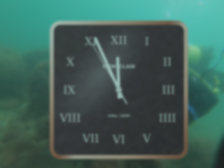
**11:55:55**
